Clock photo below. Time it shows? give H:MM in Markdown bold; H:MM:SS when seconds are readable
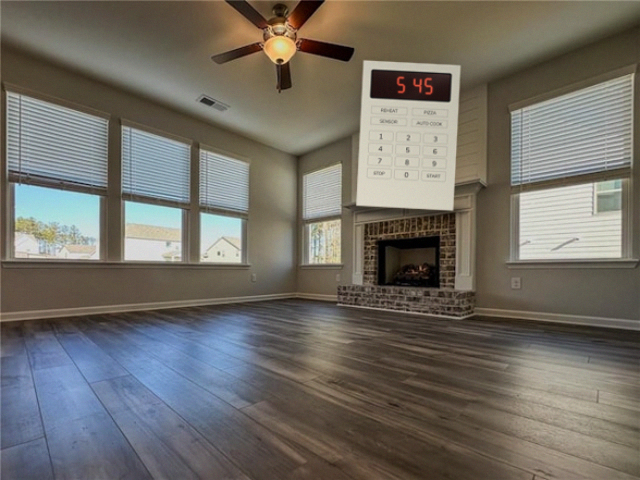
**5:45**
